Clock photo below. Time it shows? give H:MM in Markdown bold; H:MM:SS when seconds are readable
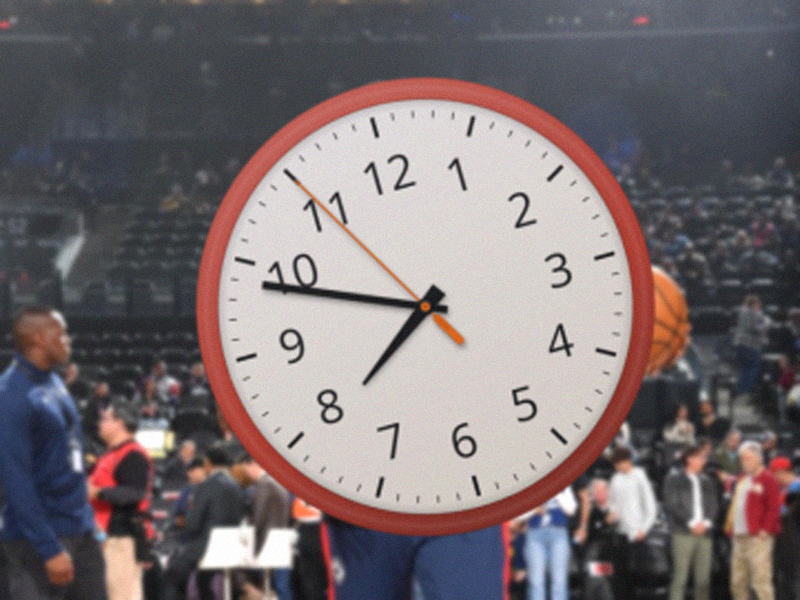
**7:48:55**
